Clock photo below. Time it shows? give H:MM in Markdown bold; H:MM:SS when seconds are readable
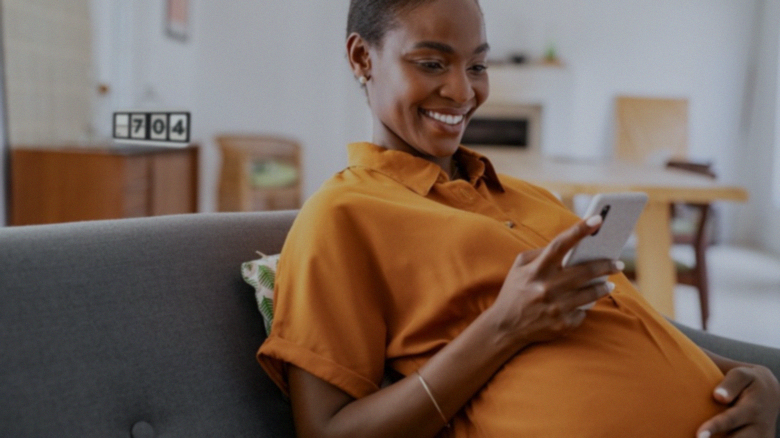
**7:04**
